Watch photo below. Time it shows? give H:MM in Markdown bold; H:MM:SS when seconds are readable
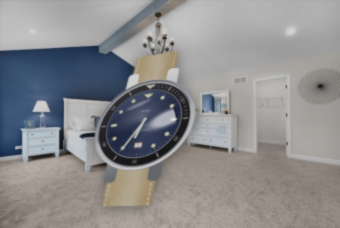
**6:35**
